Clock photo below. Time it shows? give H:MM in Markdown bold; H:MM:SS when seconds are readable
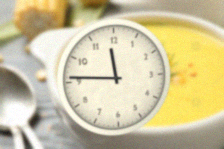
**11:46**
